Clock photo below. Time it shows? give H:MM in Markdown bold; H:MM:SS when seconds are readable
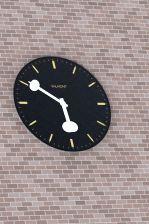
**5:51**
